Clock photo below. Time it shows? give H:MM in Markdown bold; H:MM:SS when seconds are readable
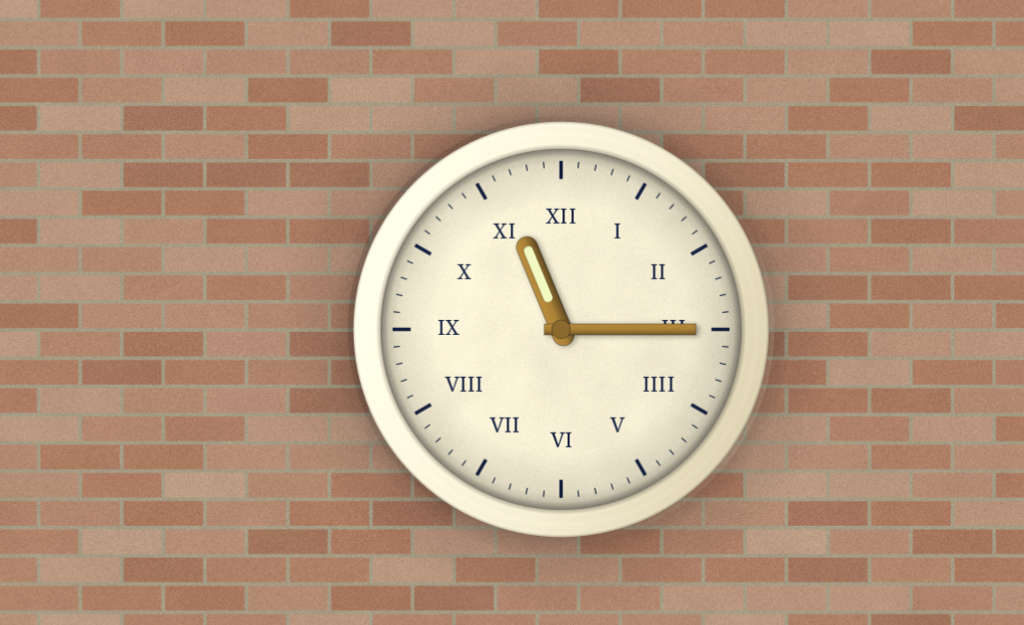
**11:15**
